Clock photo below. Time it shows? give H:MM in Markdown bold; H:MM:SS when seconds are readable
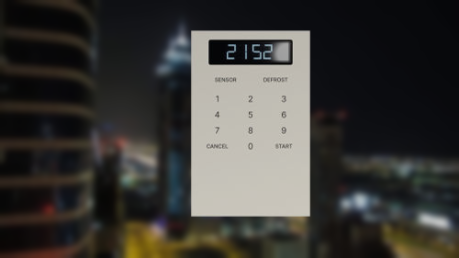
**21:52**
